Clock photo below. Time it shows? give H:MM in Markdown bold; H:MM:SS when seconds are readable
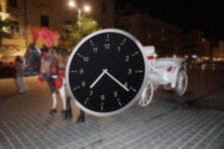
**7:21**
